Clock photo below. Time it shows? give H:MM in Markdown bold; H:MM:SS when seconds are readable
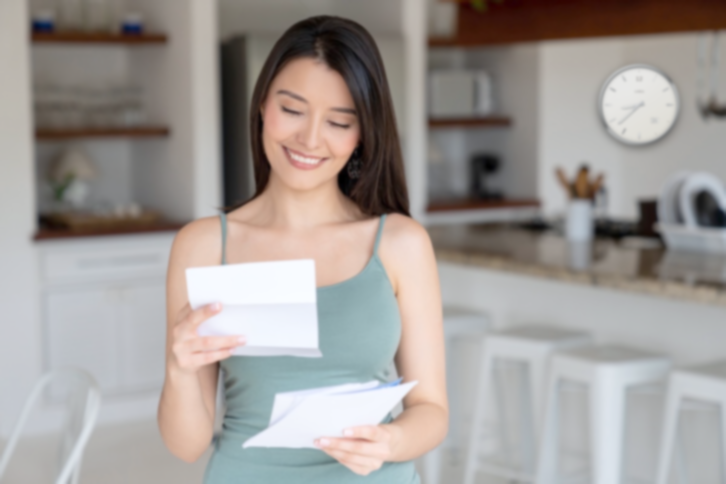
**8:38**
